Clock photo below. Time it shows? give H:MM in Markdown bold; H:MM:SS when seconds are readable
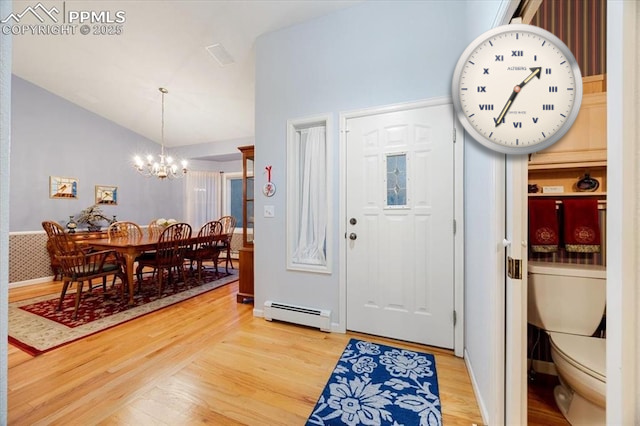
**1:35**
